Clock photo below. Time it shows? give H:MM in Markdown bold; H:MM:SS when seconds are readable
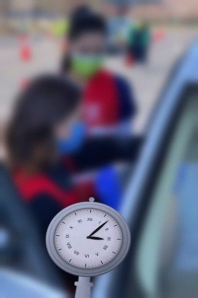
**3:07**
